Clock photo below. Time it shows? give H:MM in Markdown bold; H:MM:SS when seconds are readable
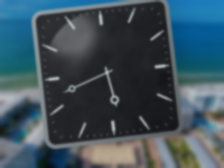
**5:42**
